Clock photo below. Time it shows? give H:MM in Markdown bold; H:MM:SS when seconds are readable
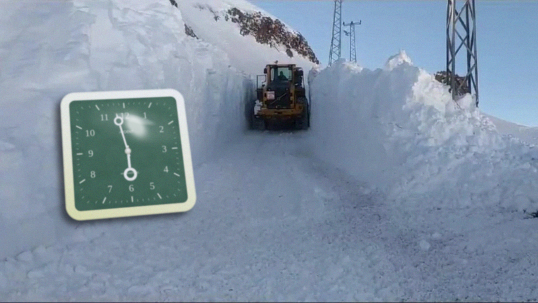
**5:58**
